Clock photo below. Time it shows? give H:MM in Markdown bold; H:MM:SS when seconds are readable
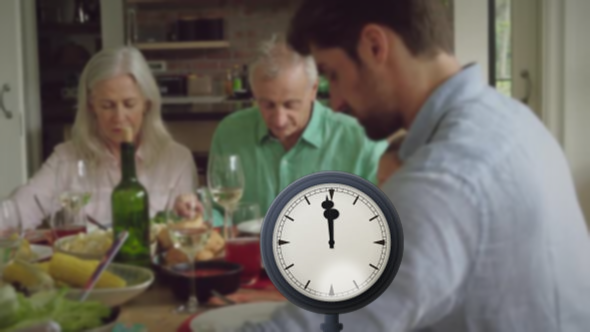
**11:59**
